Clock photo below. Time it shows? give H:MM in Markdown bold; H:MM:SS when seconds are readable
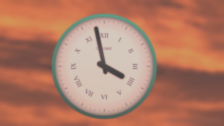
**3:58**
